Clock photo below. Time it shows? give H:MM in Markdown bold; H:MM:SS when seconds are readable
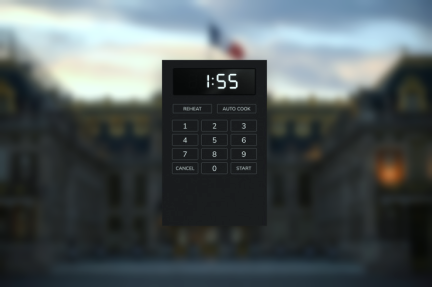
**1:55**
